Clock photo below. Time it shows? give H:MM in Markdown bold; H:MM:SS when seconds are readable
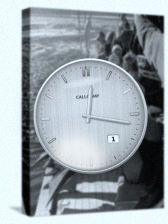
**12:17**
